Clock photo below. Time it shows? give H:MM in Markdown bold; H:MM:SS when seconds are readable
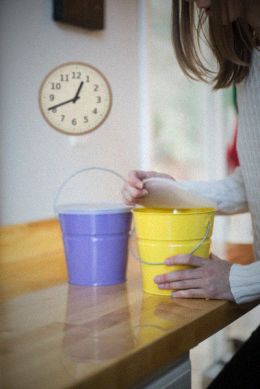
**12:41**
